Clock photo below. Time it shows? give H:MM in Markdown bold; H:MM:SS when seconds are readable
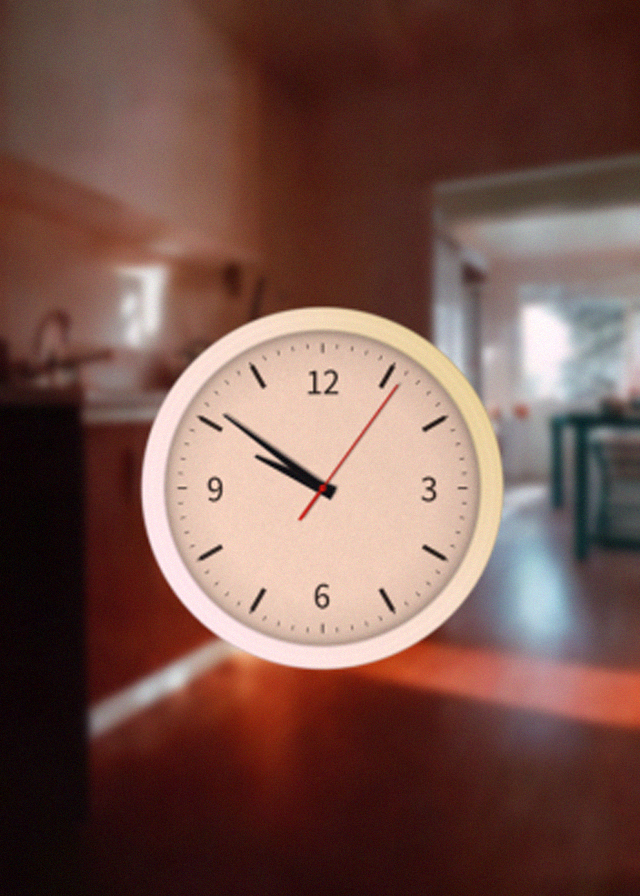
**9:51:06**
